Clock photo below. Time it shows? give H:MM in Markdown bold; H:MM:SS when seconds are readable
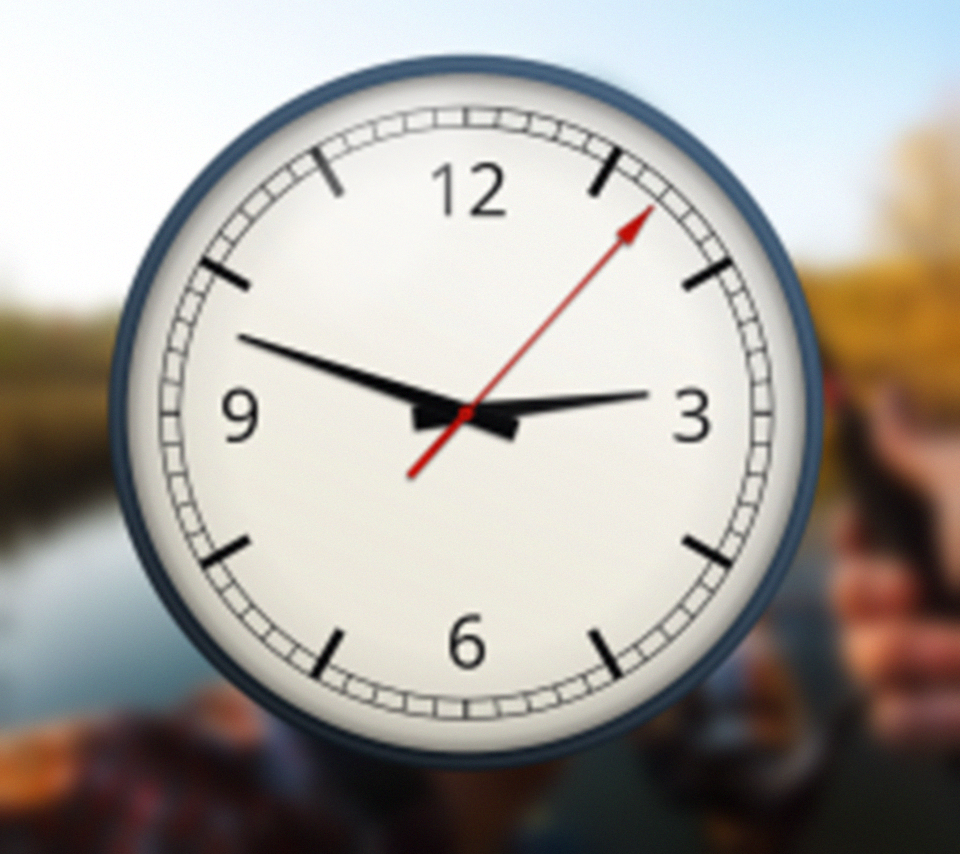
**2:48:07**
